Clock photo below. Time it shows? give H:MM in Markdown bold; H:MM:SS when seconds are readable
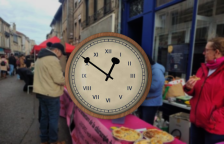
**12:51**
